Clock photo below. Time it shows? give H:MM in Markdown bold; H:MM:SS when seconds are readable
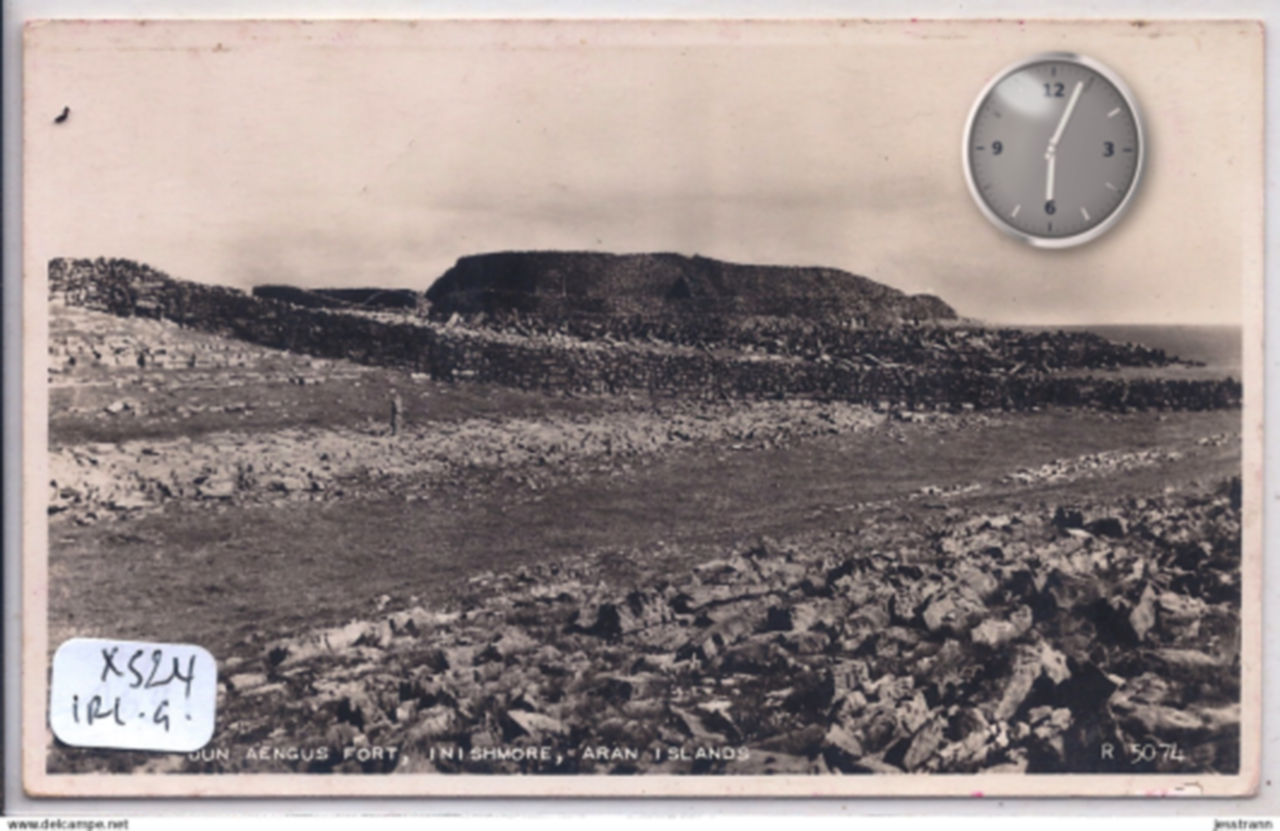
**6:04**
